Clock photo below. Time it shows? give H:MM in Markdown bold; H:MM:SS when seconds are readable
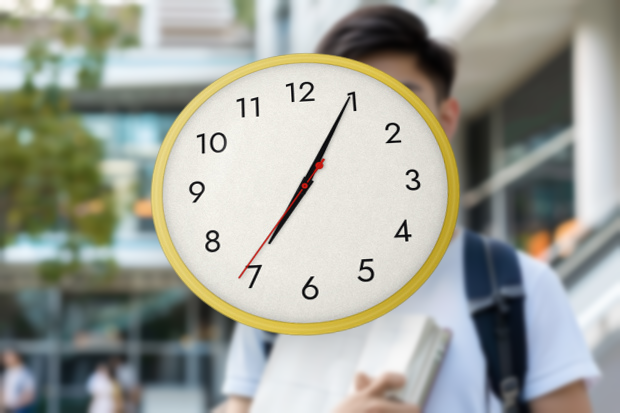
**7:04:36**
